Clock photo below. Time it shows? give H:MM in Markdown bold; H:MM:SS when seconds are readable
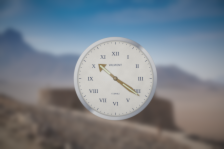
**10:21**
